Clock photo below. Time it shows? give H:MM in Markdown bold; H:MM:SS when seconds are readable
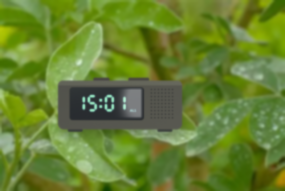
**15:01**
